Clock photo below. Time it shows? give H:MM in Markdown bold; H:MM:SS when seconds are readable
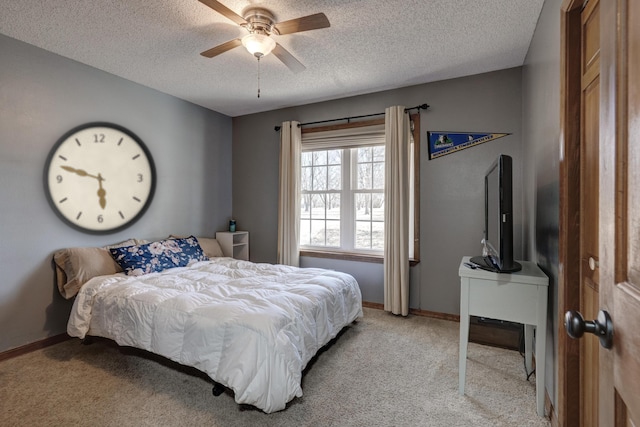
**5:48**
